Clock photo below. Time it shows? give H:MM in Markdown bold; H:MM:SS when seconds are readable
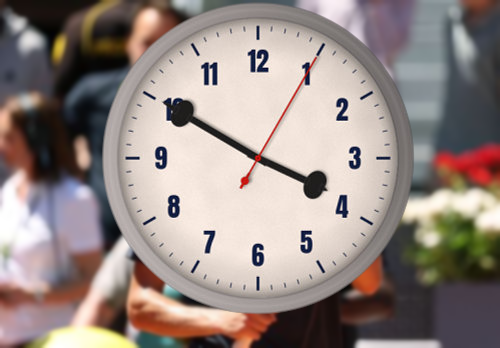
**3:50:05**
